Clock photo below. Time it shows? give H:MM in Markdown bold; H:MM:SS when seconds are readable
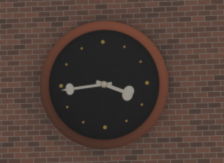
**3:44**
